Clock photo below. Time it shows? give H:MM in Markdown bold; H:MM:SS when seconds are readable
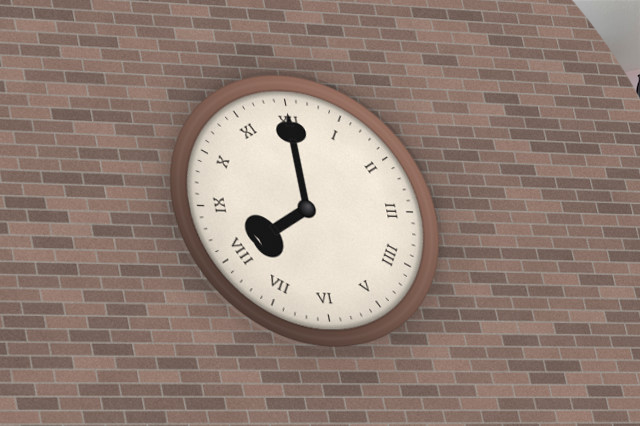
**8:00**
